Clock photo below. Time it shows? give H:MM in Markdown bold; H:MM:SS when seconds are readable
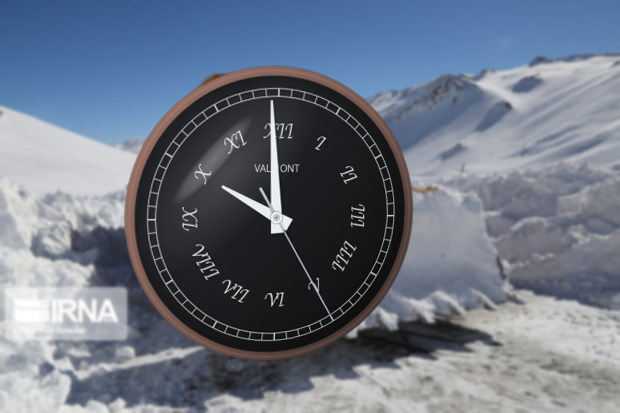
**9:59:25**
